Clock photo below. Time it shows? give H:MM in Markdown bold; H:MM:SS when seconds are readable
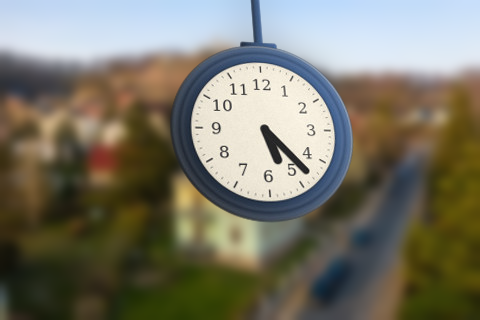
**5:23**
